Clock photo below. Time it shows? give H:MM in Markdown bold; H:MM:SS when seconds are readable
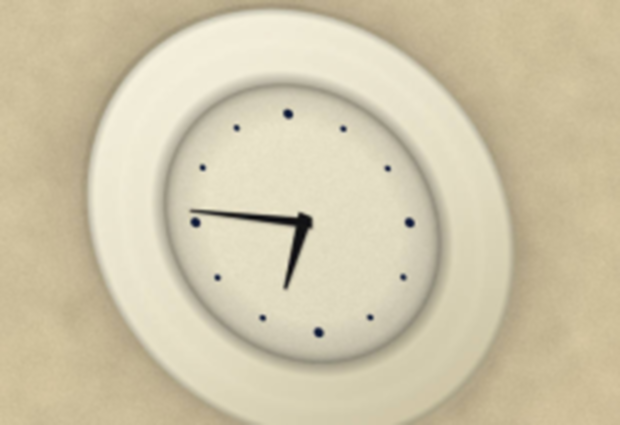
**6:46**
